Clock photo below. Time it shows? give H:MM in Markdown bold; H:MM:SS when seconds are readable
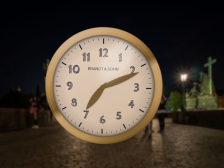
**7:11**
